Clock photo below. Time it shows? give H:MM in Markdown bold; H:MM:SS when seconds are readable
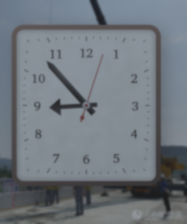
**8:53:03**
